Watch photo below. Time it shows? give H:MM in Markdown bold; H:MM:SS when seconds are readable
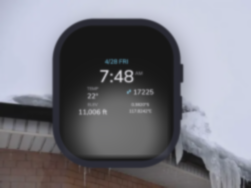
**7:48**
